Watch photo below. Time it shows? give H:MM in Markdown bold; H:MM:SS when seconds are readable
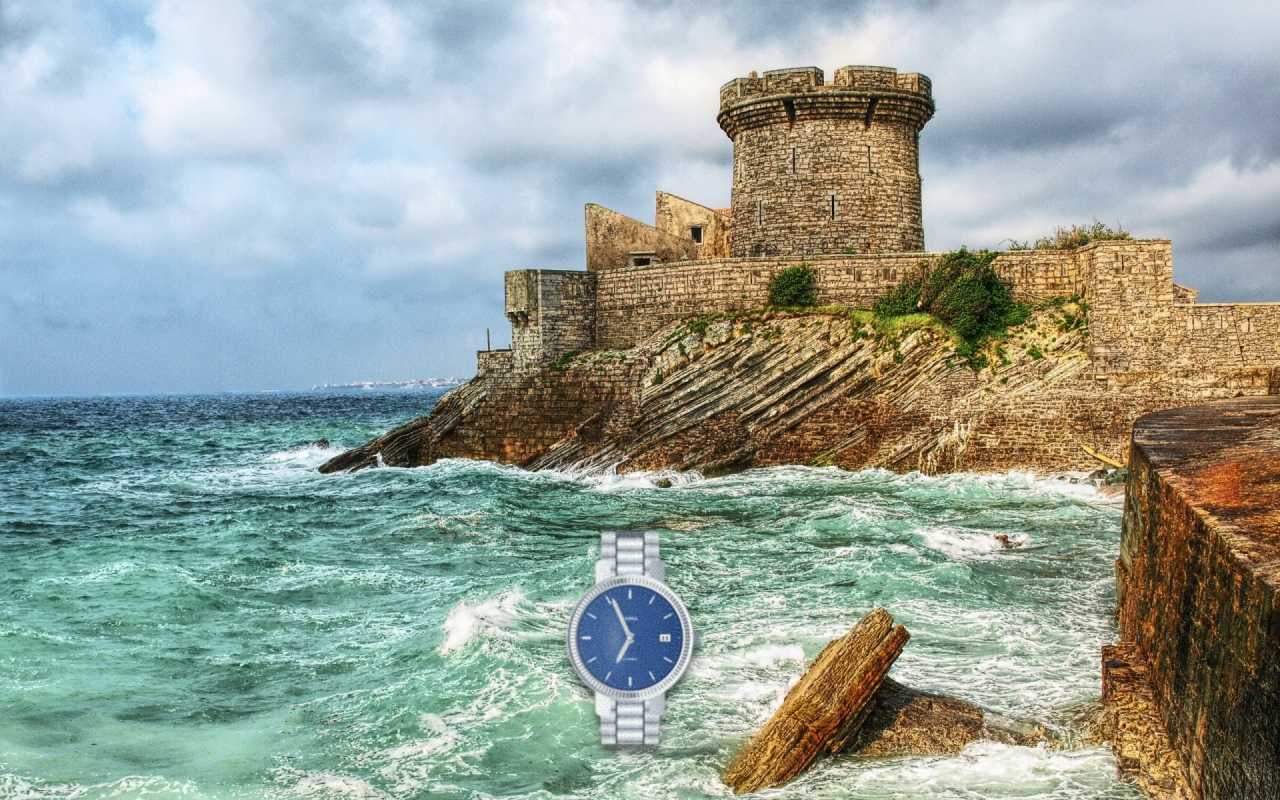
**6:56**
